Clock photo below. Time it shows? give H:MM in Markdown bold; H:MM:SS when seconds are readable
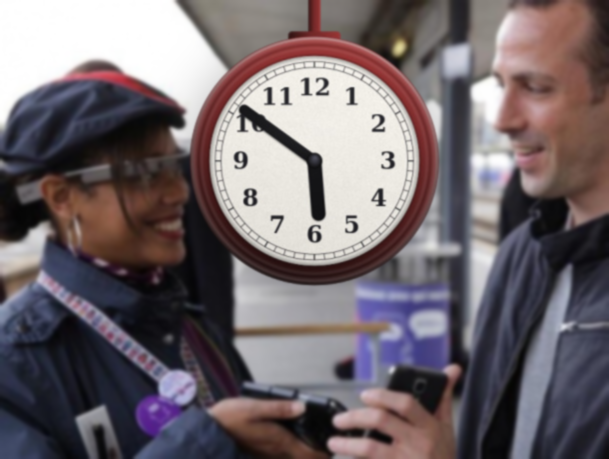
**5:51**
